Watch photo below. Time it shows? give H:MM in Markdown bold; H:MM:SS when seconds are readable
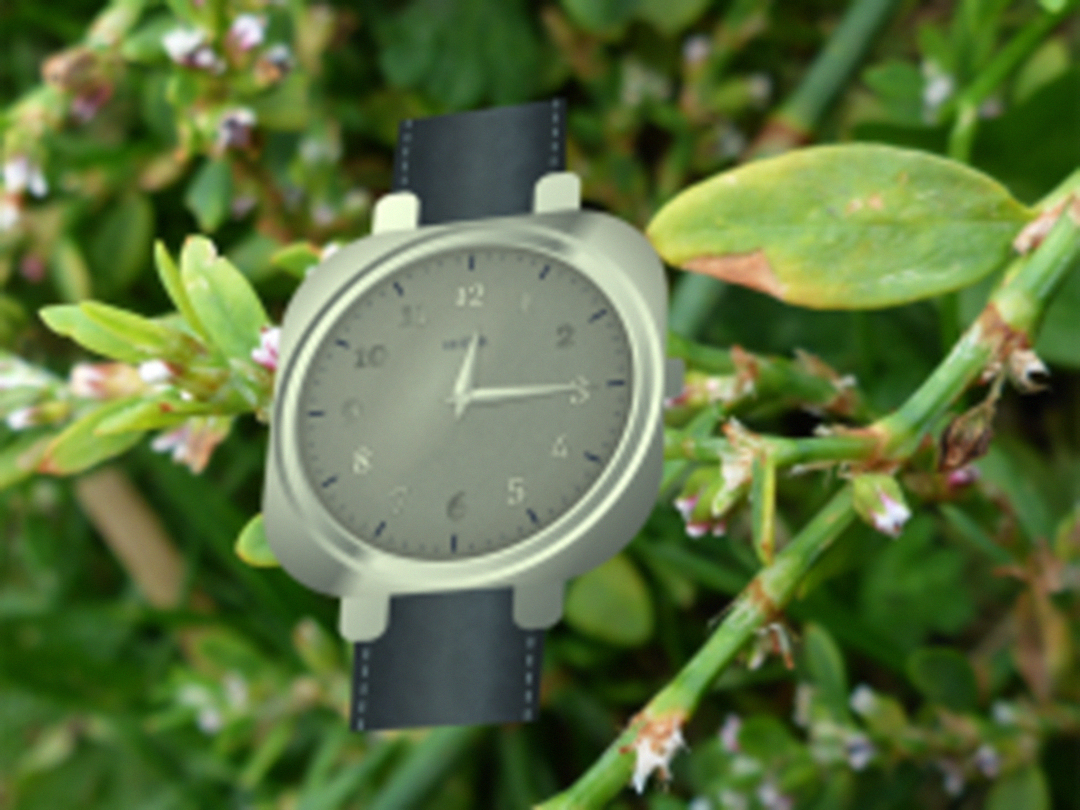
**12:15**
